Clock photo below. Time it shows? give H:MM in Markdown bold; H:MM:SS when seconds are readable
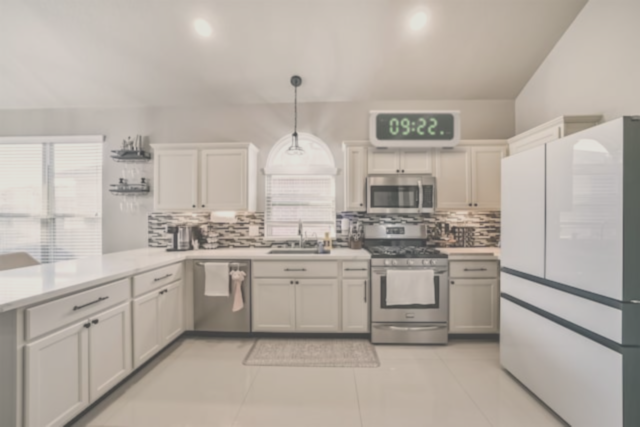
**9:22**
